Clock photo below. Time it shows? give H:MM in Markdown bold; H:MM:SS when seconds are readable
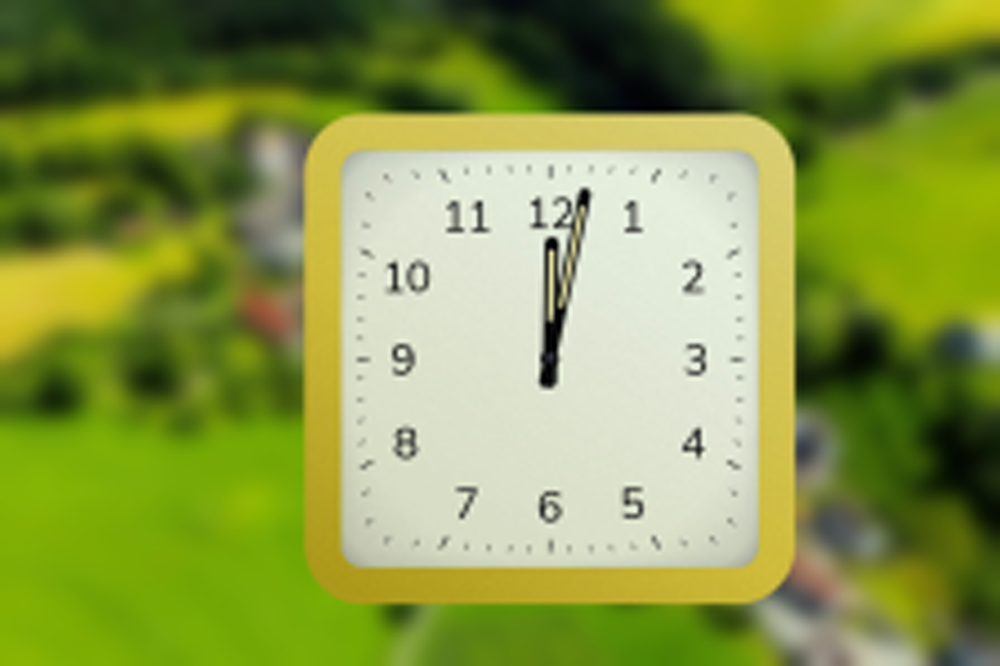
**12:02**
